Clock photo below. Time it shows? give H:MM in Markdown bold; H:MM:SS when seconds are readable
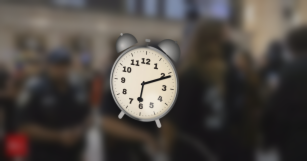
**6:11**
